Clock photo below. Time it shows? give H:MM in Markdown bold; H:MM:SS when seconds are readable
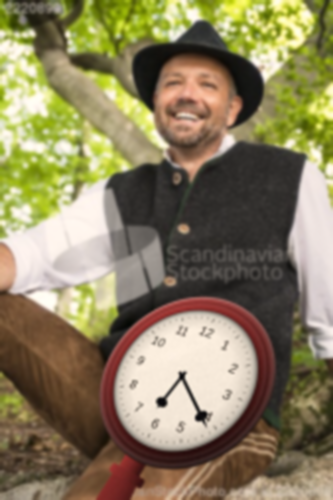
**6:21**
